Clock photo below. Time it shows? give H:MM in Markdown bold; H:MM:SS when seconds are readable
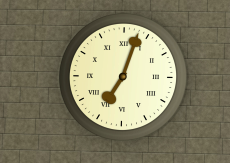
**7:03**
